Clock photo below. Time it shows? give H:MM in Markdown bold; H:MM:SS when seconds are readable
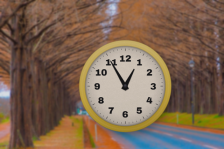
**12:55**
